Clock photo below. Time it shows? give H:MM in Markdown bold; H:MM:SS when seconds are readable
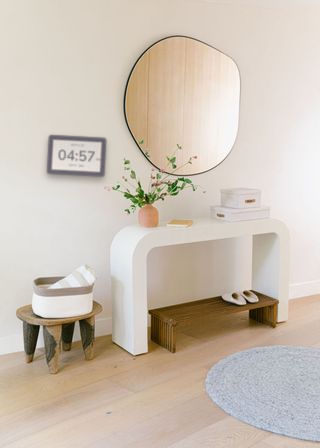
**4:57**
